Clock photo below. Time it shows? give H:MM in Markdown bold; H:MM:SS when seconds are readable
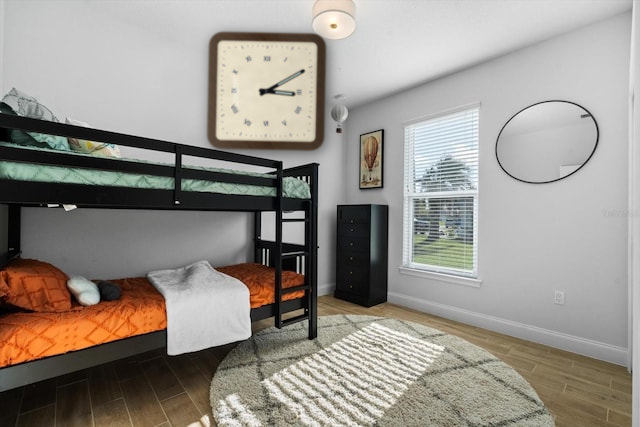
**3:10**
